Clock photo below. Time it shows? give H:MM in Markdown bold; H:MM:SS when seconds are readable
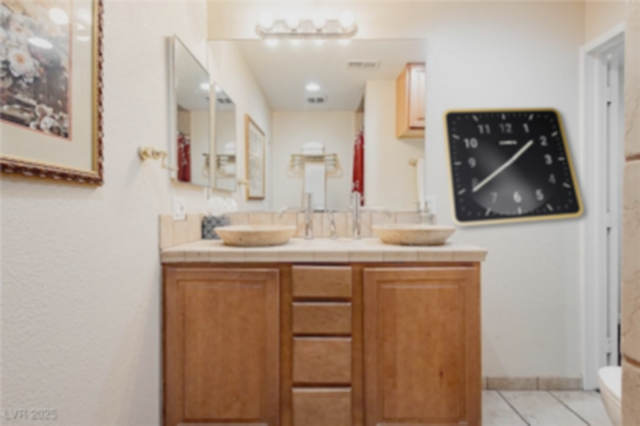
**1:39**
